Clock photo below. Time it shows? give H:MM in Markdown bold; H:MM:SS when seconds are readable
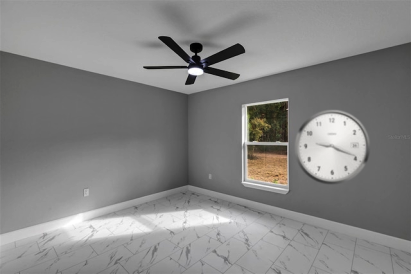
**9:19**
